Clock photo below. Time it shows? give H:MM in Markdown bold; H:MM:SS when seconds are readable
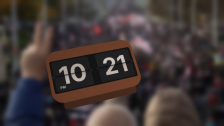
**10:21**
